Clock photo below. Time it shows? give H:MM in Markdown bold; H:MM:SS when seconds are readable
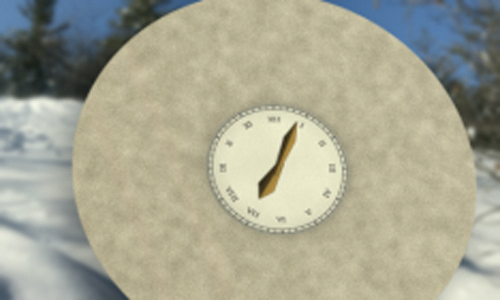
**7:04**
